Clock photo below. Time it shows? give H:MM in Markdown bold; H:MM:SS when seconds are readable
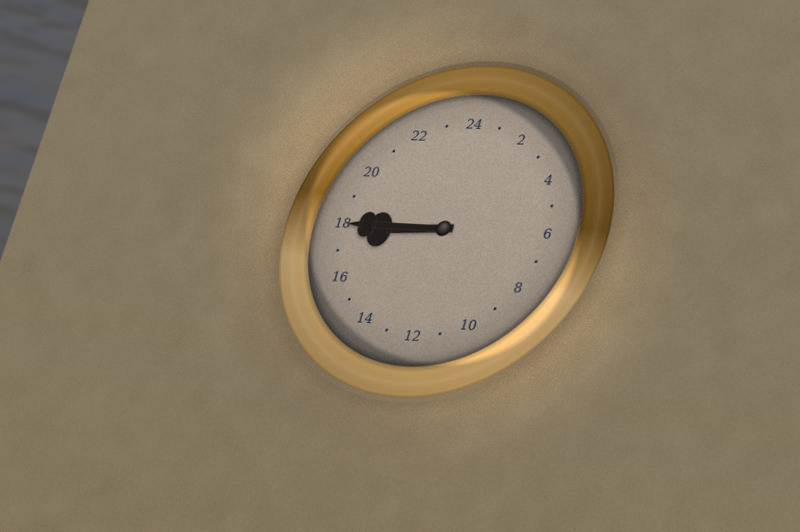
**17:45**
